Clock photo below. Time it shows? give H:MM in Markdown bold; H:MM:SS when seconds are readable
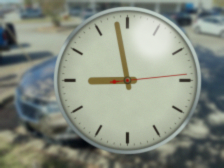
**8:58:14**
